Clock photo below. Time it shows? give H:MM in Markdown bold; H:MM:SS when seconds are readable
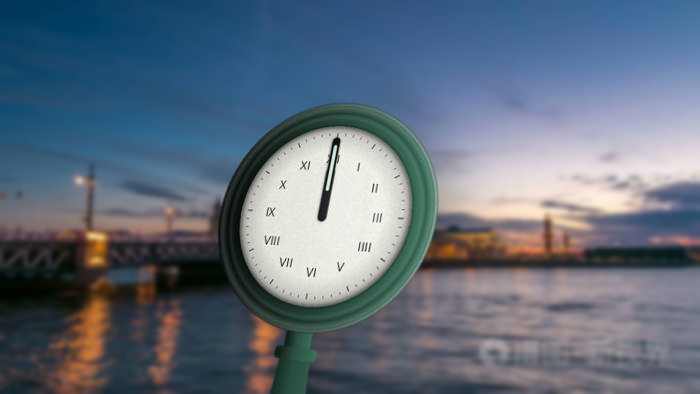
**12:00**
